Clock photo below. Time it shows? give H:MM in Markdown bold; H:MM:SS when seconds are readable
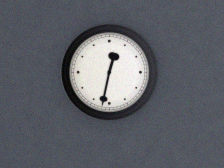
**12:32**
